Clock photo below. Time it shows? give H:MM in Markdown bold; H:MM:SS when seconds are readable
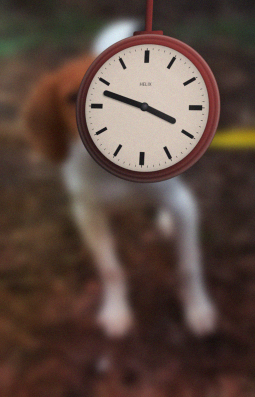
**3:48**
